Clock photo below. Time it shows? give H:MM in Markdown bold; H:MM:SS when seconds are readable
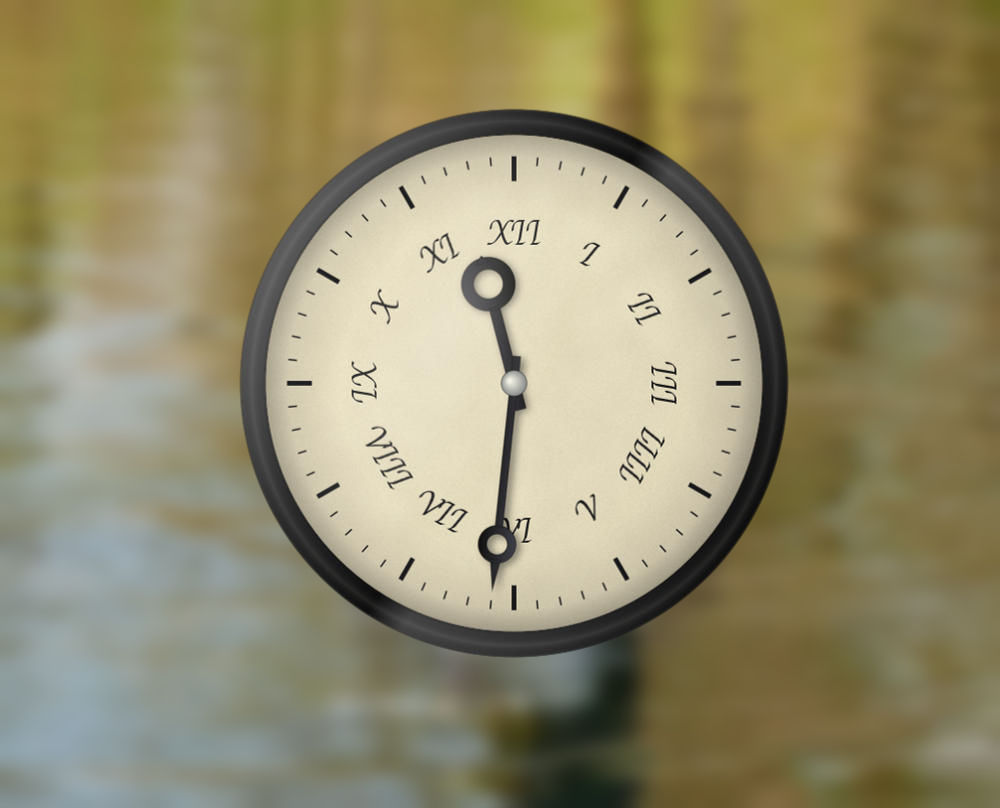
**11:31**
